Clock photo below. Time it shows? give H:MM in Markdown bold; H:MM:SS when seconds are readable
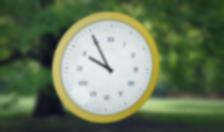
**9:55**
